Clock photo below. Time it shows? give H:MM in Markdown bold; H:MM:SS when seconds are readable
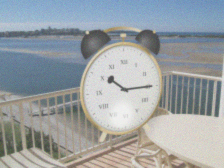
**10:15**
